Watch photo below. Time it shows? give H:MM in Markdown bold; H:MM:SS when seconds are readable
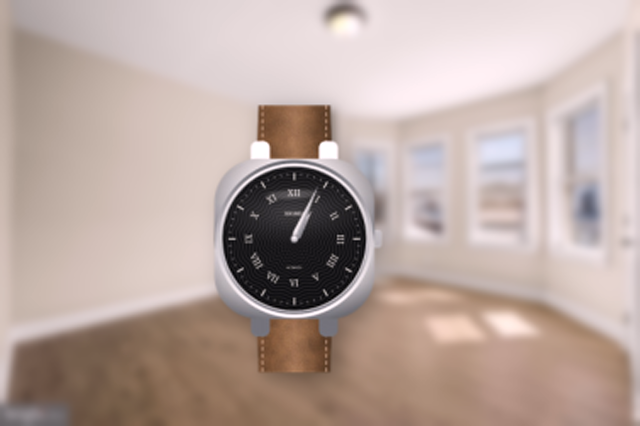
**1:04**
